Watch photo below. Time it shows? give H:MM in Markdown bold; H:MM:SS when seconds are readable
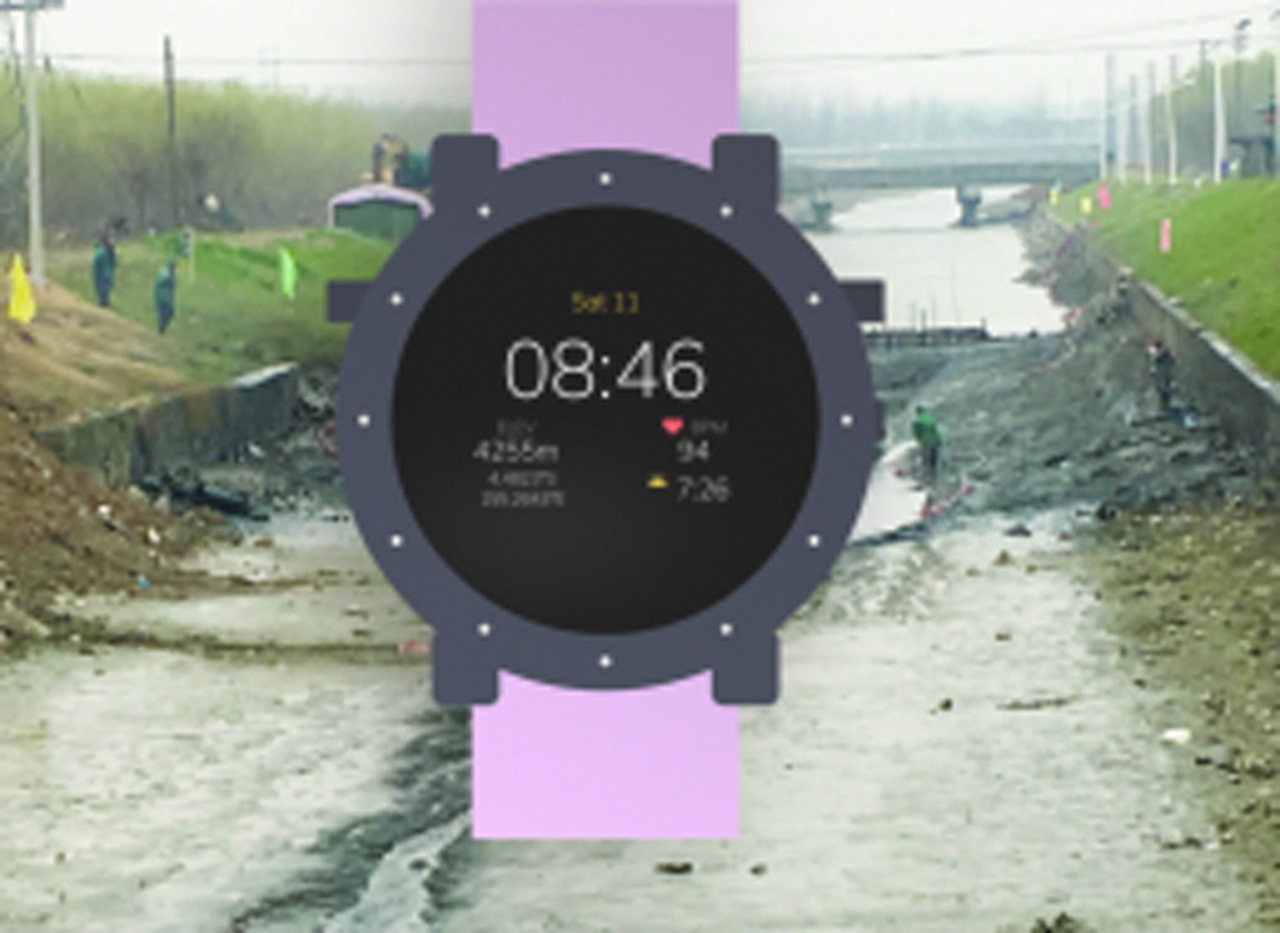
**8:46**
